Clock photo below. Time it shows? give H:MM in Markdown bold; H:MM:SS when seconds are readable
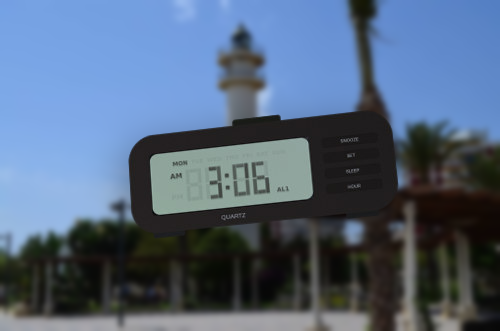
**3:06**
